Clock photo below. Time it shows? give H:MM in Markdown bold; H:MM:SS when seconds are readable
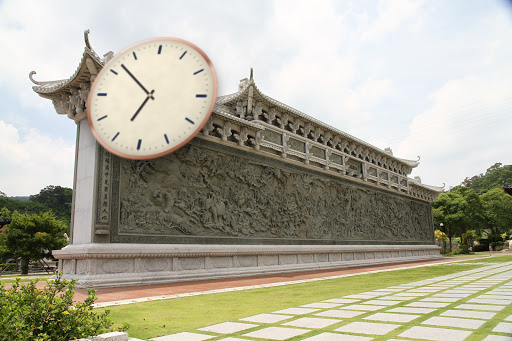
**6:52**
